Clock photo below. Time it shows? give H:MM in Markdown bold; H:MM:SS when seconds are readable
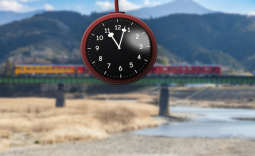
**11:03**
